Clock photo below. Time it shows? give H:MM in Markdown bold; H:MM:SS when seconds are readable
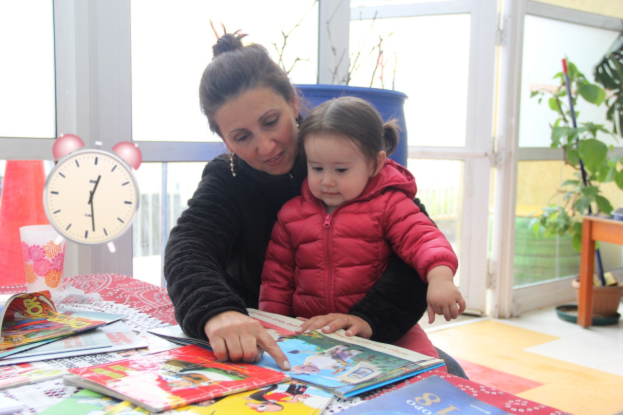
**12:28**
